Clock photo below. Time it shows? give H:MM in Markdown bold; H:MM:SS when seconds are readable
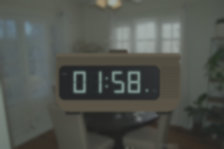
**1:58**
